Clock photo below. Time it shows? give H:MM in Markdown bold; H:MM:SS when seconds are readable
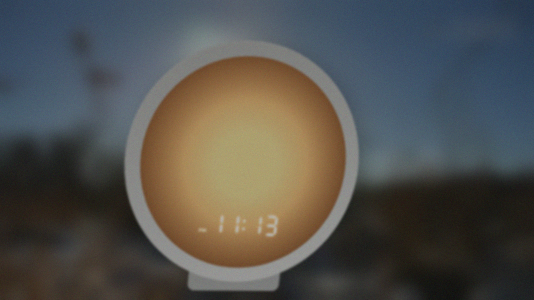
**11:13**
